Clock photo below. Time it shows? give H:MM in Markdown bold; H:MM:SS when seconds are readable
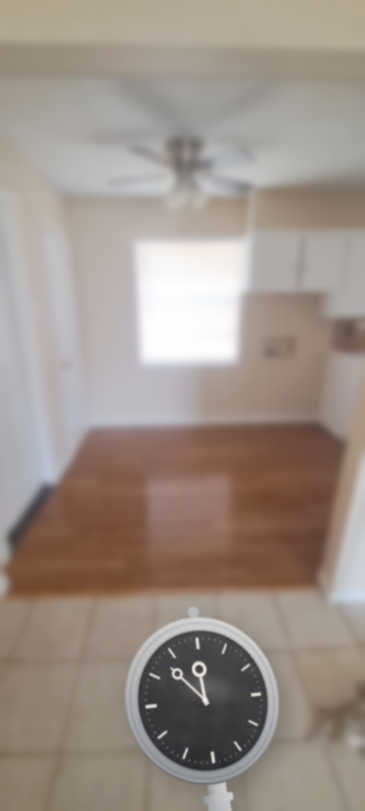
**11:53**
